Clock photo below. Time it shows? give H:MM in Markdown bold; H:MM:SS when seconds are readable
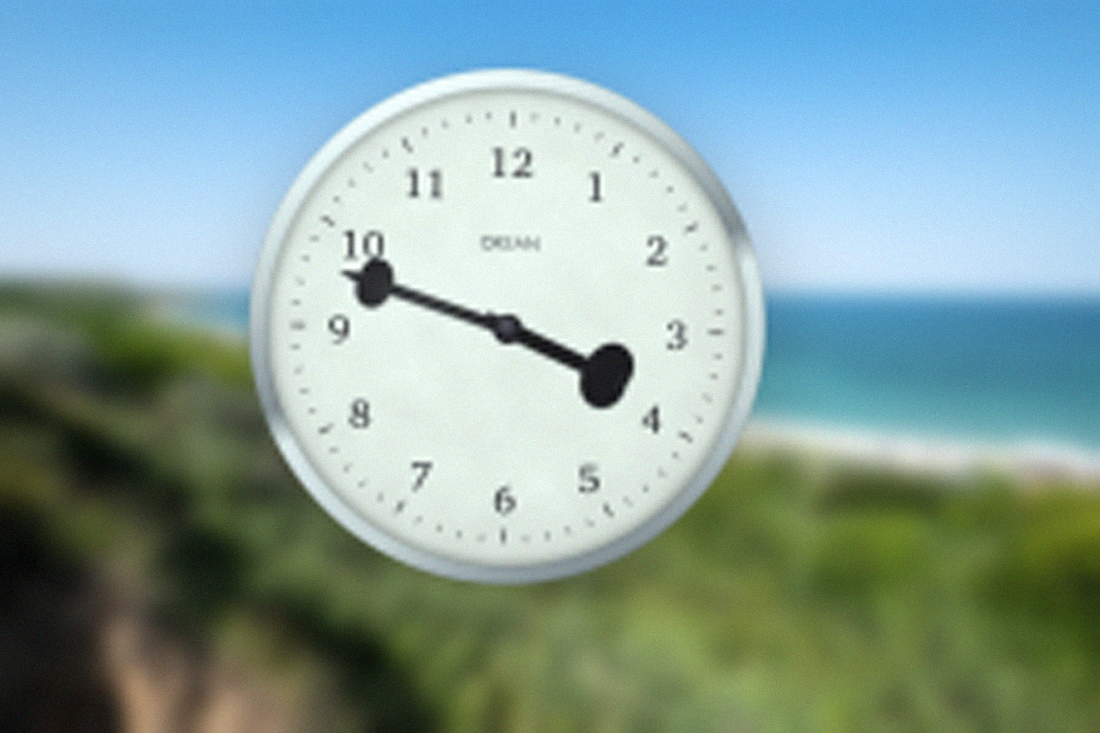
**3:48**
